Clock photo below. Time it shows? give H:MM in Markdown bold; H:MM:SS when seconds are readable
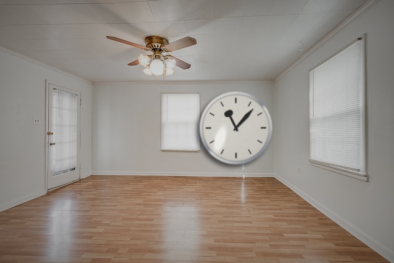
**11:07**
